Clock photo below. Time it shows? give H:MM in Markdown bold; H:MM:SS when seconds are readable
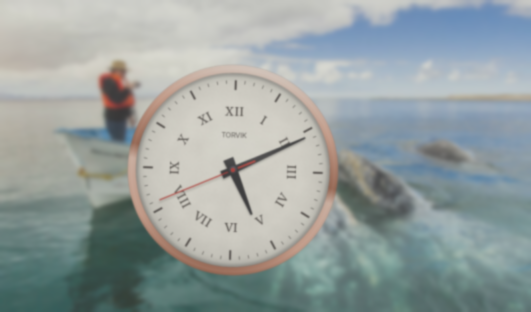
**5:10:41**
